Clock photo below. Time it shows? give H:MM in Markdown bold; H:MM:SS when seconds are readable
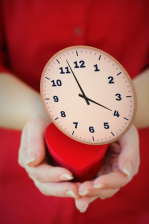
**3:57**
